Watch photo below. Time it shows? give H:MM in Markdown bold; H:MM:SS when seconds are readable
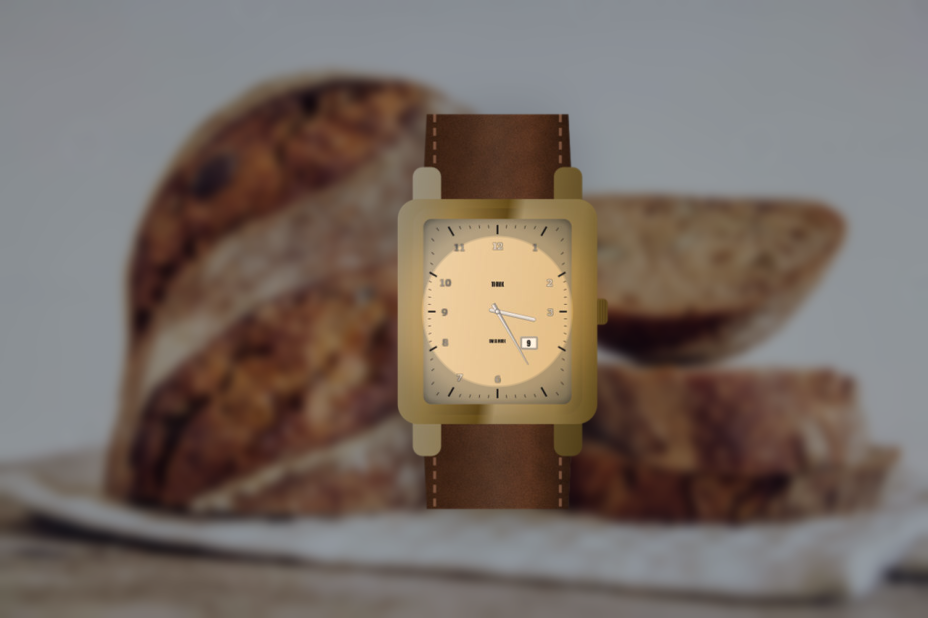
**3:25**
